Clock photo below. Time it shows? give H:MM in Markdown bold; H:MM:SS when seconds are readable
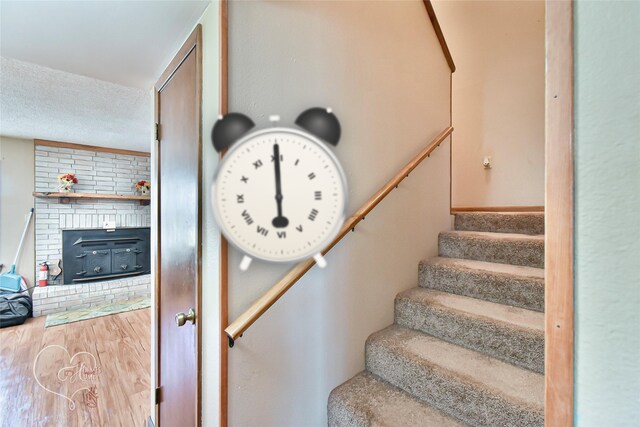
**6:00**
